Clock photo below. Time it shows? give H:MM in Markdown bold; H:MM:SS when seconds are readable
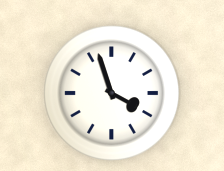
**3:57**
